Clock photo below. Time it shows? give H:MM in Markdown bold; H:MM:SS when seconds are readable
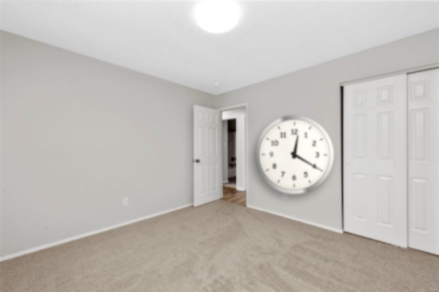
**12:20**
